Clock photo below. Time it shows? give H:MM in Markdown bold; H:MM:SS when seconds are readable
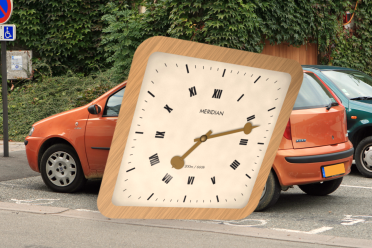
**7:12**
